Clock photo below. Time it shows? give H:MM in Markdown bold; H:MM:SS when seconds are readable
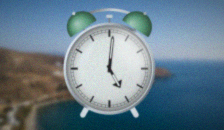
**5:01**
